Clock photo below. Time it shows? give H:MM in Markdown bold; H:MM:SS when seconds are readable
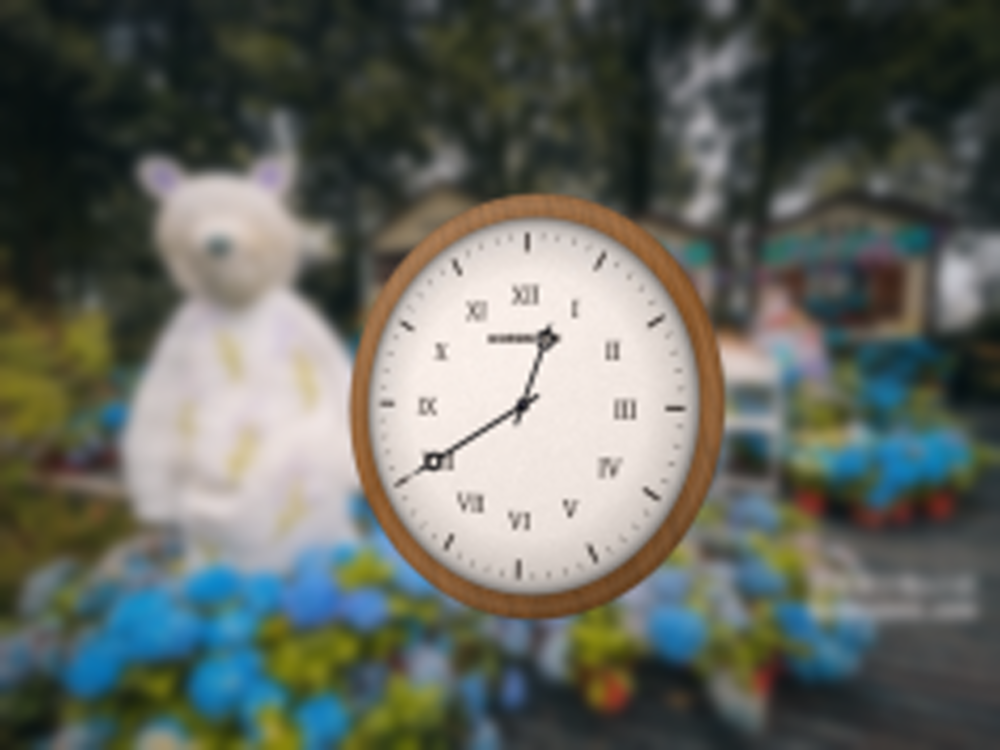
**12:40**
